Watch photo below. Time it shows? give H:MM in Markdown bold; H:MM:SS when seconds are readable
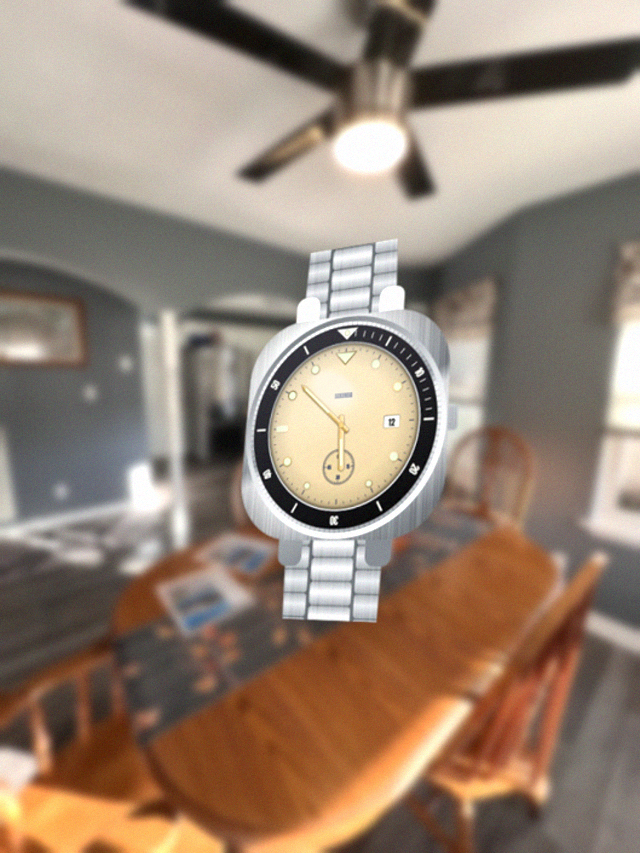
**5:52**
